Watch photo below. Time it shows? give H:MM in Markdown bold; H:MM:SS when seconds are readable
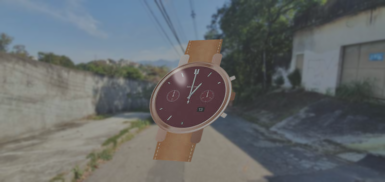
**1:00**
